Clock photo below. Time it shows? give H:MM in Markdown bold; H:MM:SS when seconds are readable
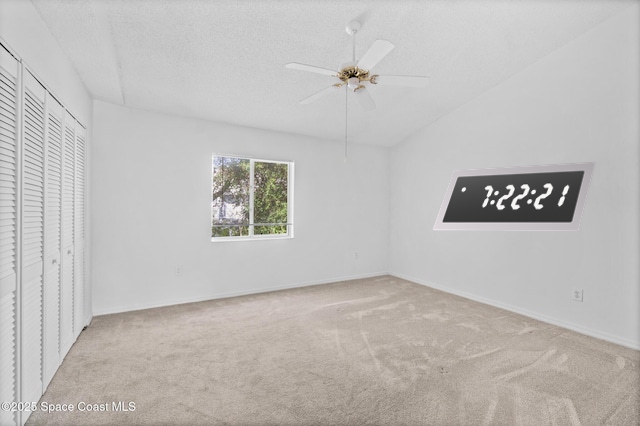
**7:22:21**
